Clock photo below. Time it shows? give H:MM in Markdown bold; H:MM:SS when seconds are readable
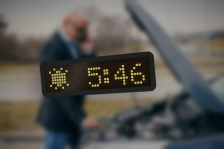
**5:46**
